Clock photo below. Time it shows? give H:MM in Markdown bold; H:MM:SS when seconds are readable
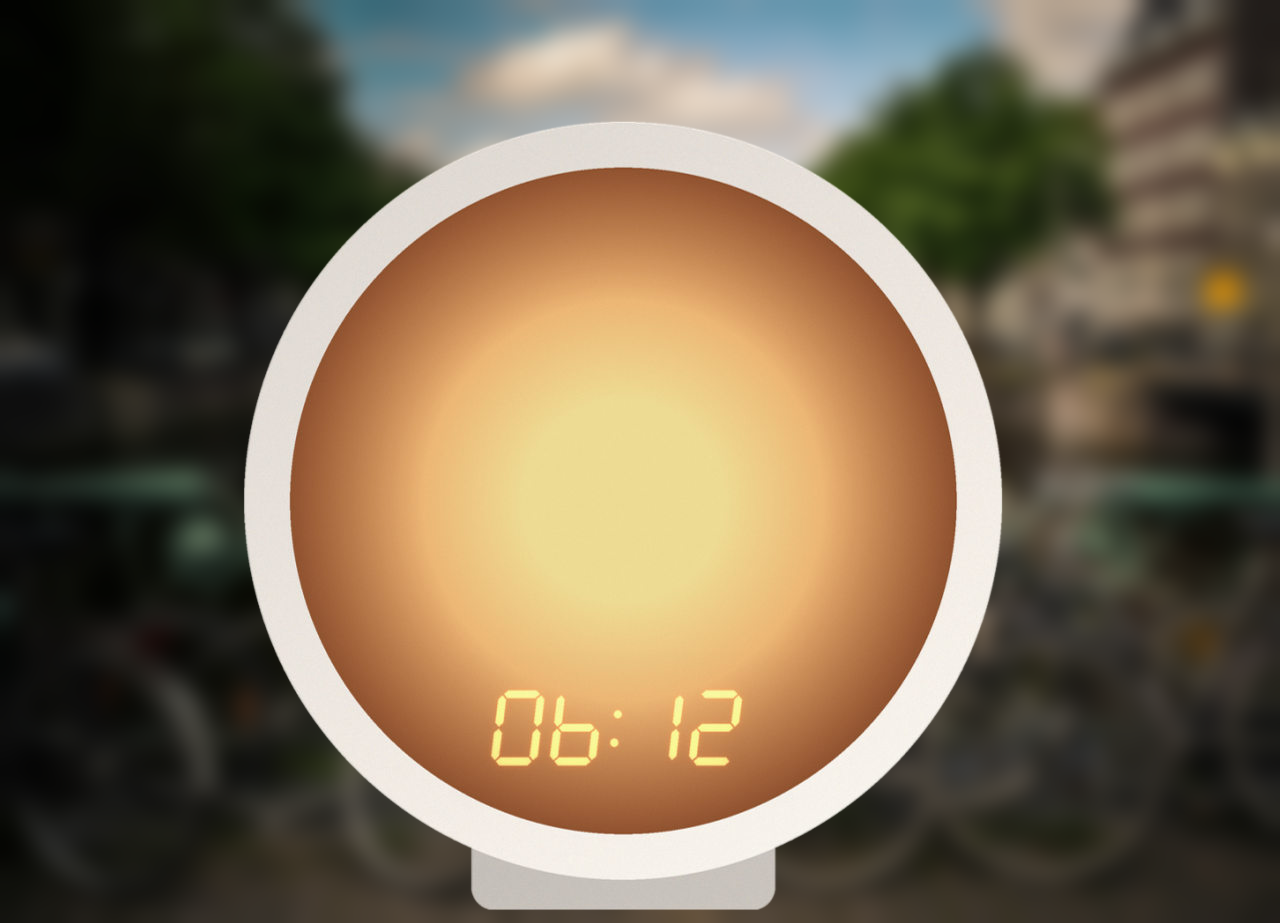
**6:12**
